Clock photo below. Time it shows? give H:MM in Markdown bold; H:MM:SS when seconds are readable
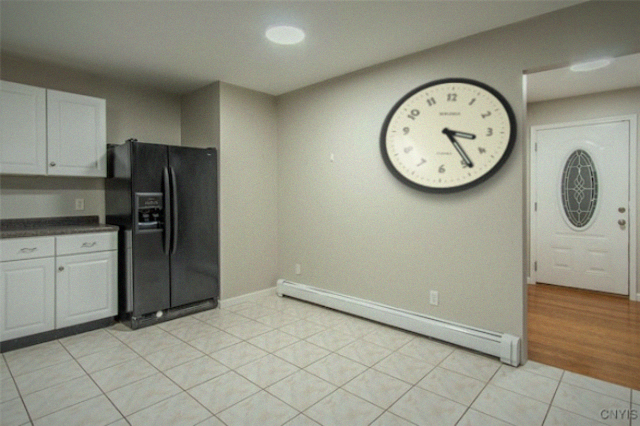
**3:24**
